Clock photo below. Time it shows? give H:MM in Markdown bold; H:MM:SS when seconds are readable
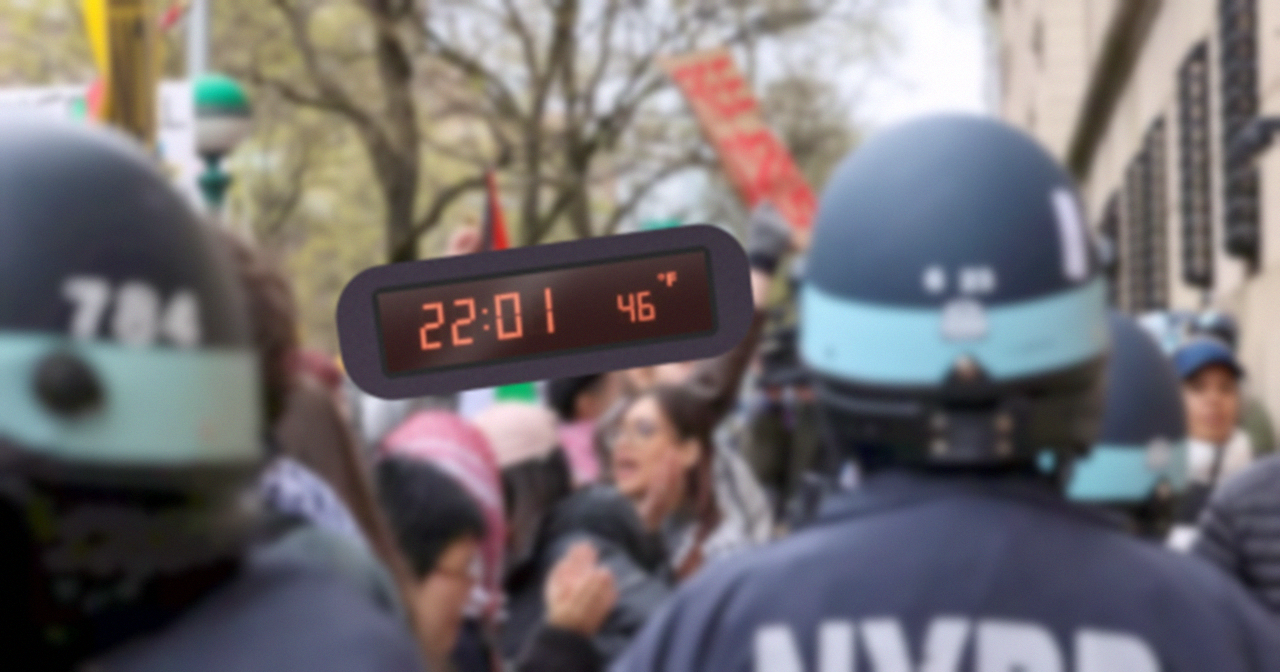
**22:01**
